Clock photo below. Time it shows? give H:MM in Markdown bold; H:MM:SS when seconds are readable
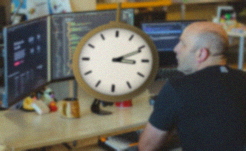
**3:11**
